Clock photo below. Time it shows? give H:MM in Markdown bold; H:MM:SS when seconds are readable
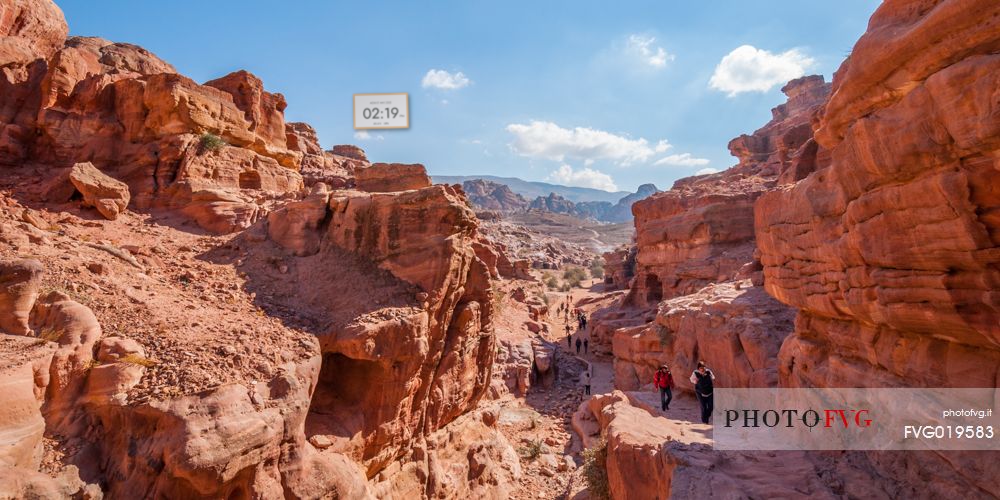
**2:19**
